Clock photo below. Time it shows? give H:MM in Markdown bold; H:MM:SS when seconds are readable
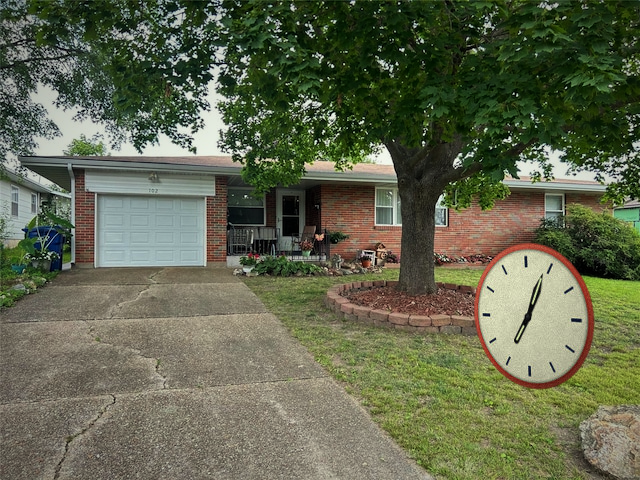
**7:04**
